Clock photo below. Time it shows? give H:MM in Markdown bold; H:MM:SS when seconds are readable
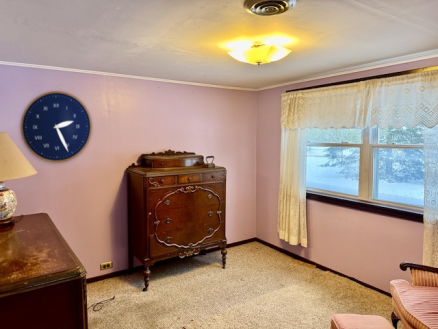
**2:26**
